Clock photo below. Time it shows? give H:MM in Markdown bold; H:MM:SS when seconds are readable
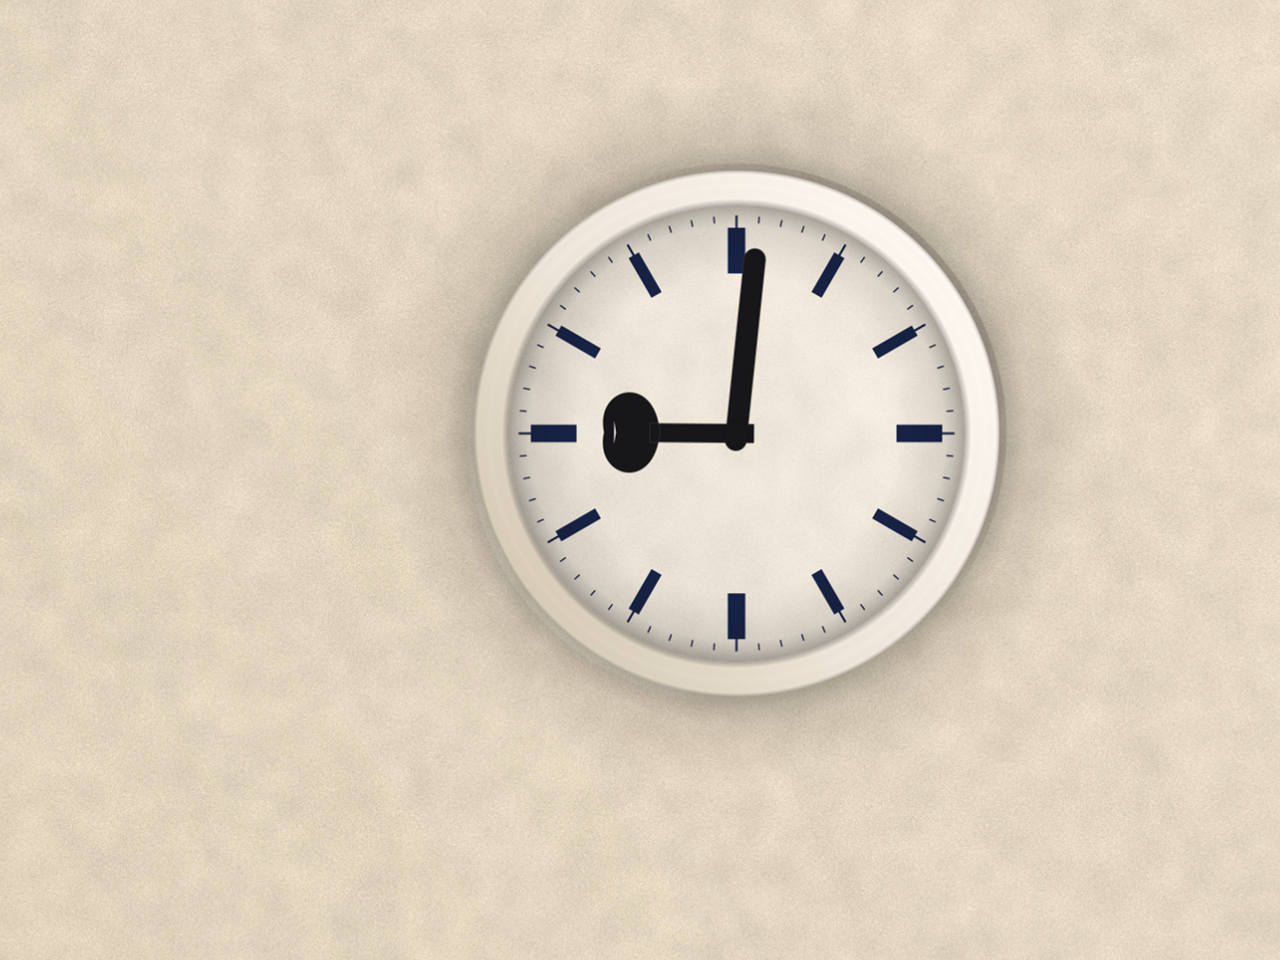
**9:01**
